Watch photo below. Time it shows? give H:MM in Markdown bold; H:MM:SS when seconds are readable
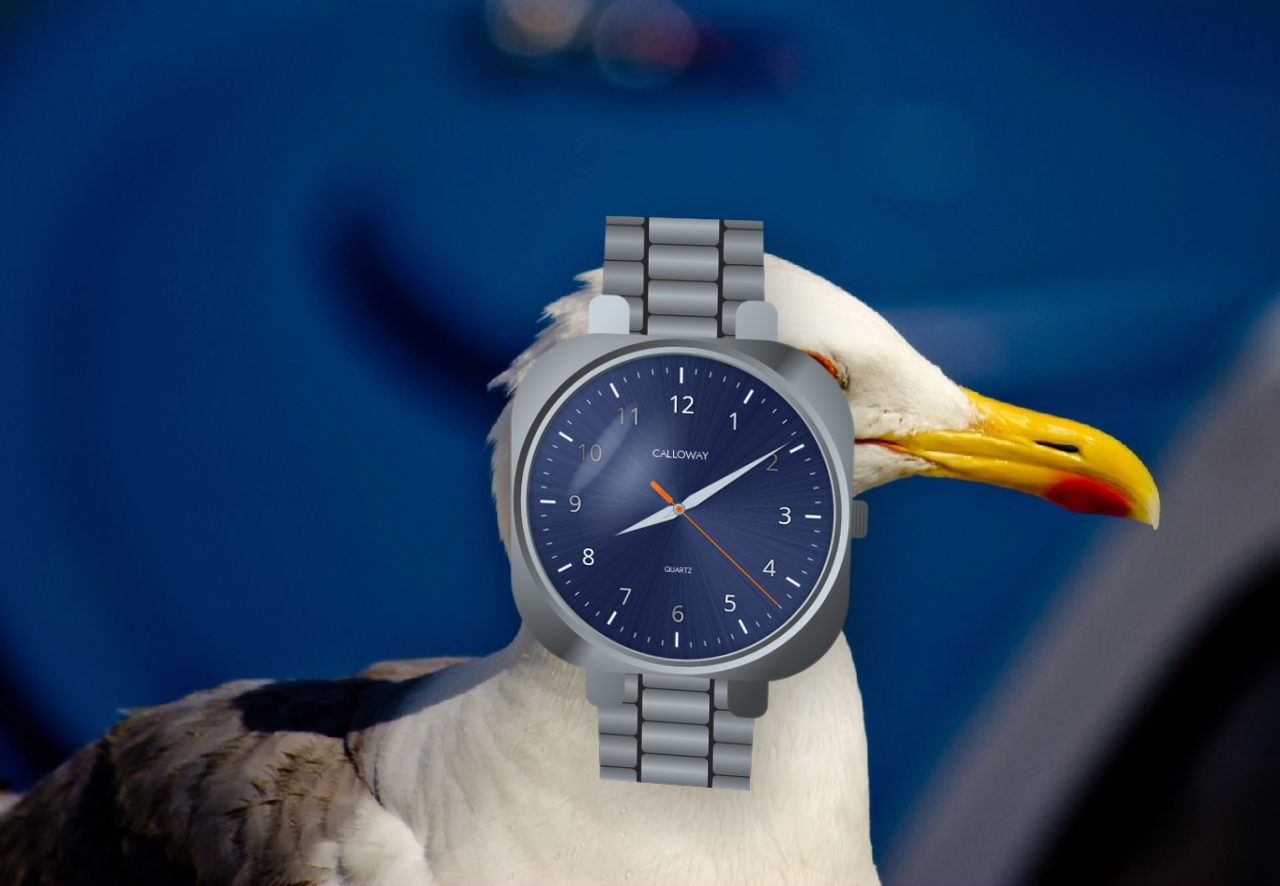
**8:09:22**
